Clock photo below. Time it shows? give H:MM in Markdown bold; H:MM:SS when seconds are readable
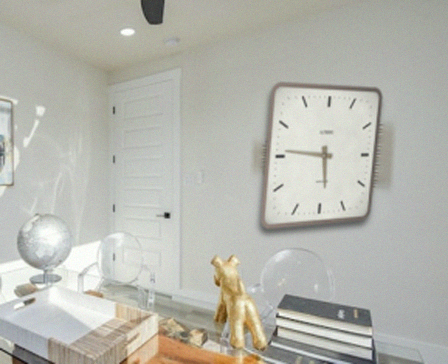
**5:46**
